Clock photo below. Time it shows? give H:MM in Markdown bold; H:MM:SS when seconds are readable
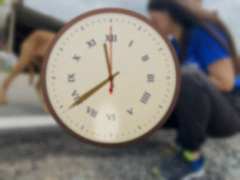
**11:39:00**
